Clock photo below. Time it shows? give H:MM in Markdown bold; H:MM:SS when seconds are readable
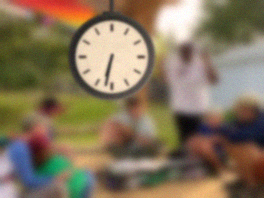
**6:32**
